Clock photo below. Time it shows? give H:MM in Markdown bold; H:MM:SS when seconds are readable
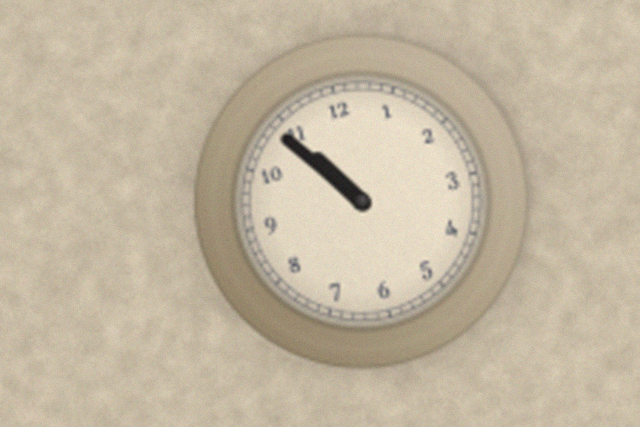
**10:54**
